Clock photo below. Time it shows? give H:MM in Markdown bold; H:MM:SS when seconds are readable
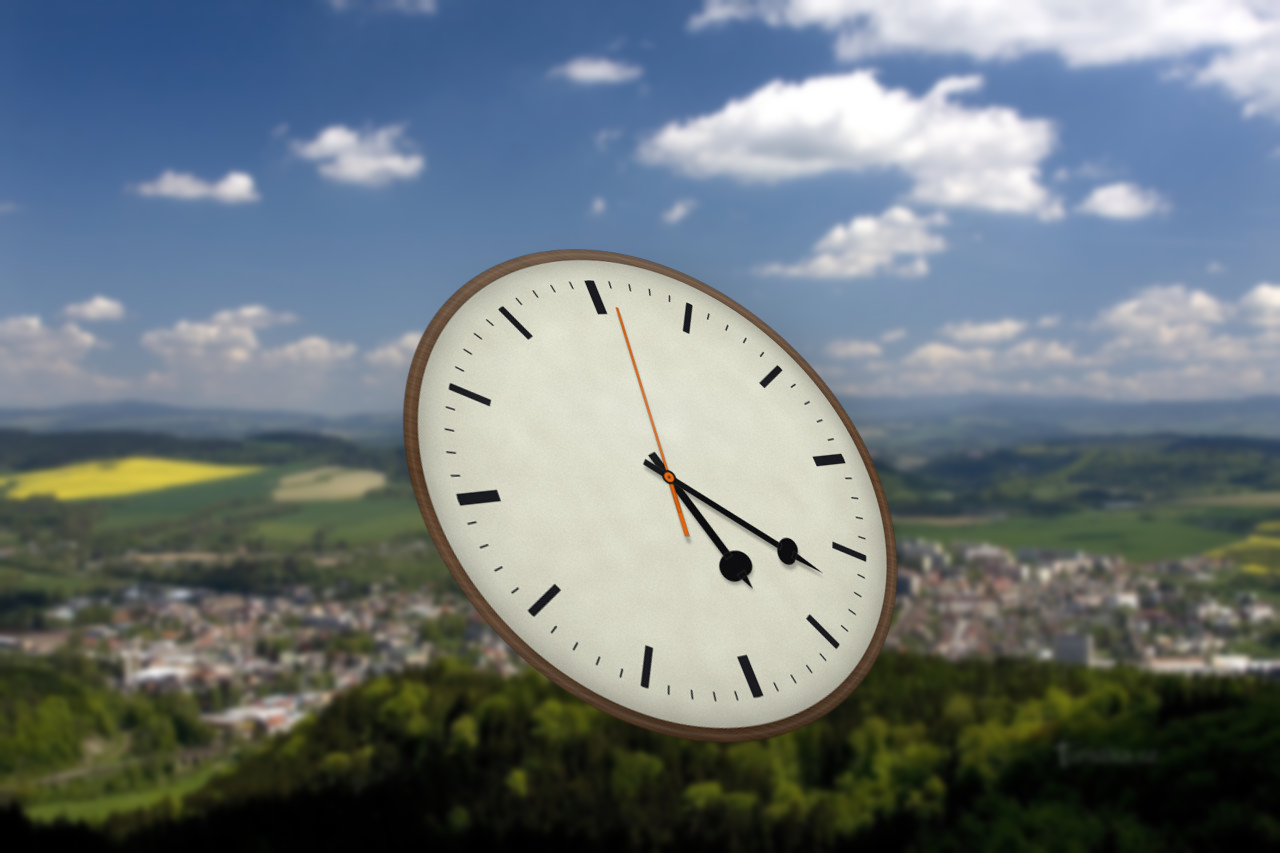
**5:22:01**
